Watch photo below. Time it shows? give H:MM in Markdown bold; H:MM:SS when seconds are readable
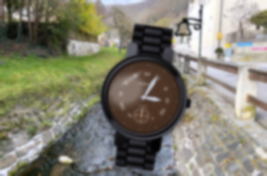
**3:04**
